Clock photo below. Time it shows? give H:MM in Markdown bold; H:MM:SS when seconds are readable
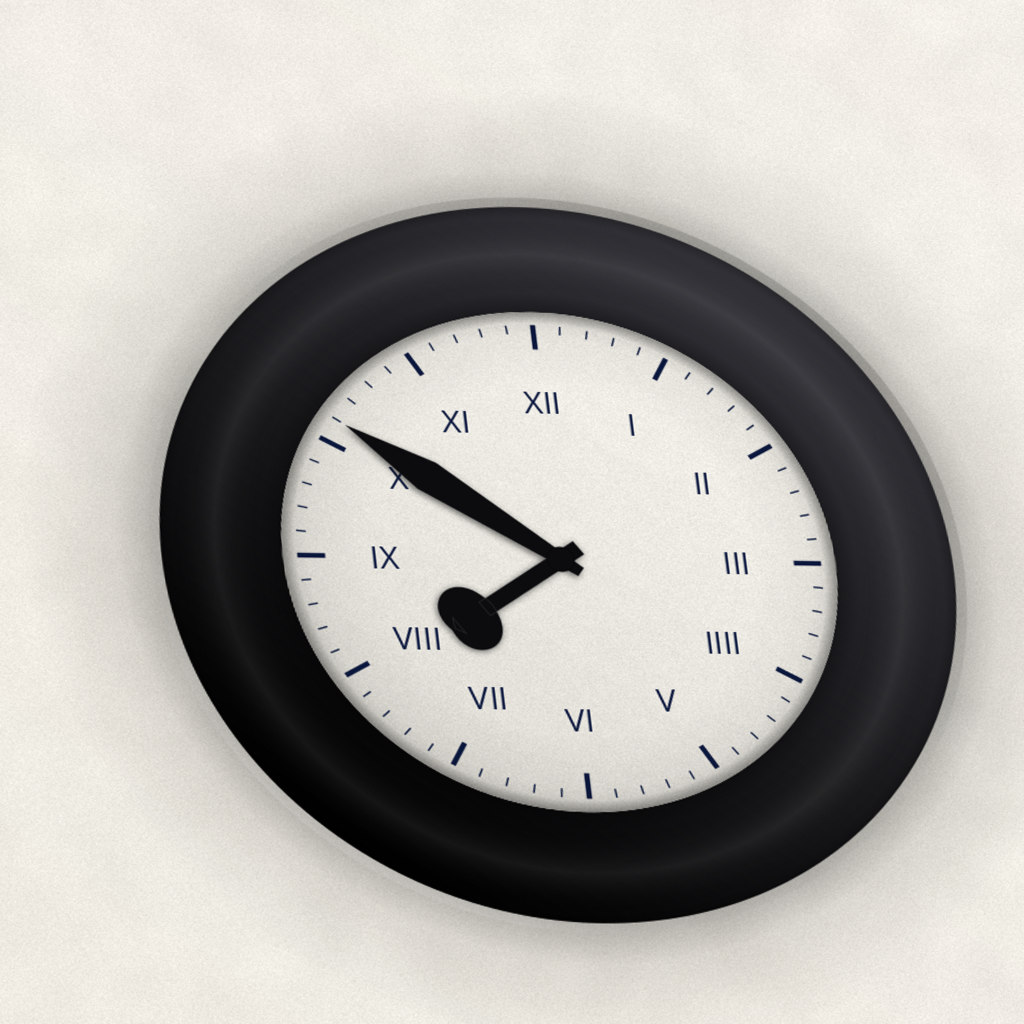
**7:51**
